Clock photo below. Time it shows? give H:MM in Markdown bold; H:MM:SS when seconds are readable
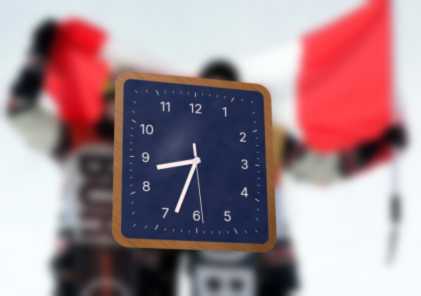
**8:33:29**
